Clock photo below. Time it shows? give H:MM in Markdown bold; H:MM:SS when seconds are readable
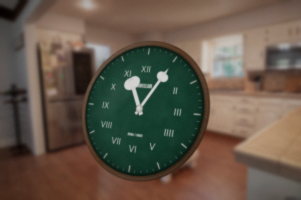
**11:05**
